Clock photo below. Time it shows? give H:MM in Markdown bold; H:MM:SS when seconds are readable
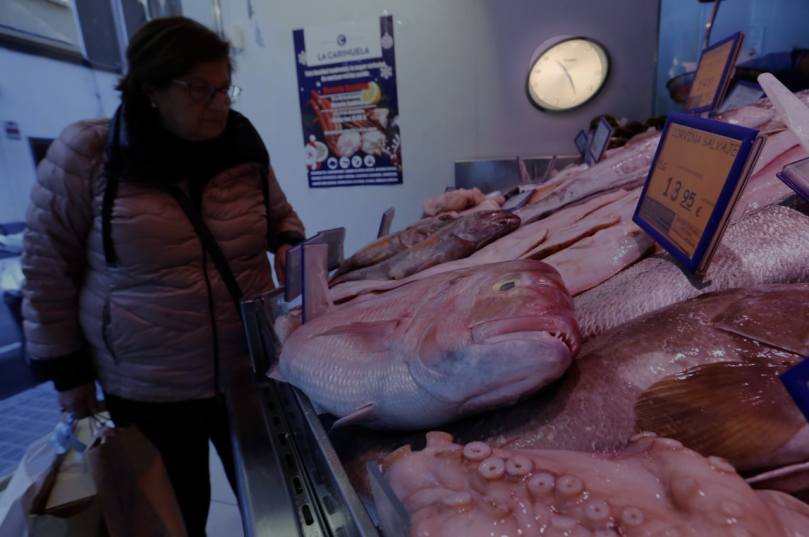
**10:24**
